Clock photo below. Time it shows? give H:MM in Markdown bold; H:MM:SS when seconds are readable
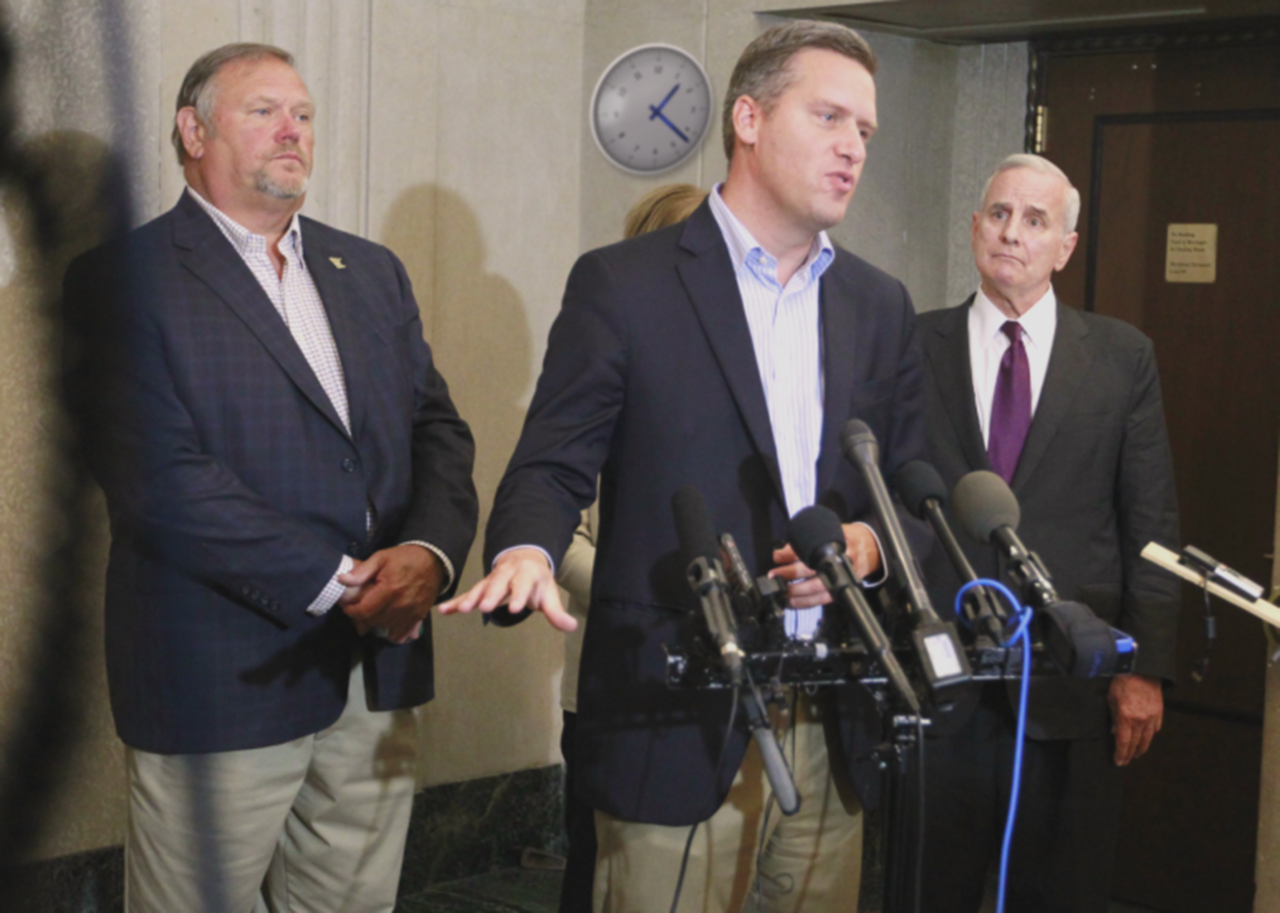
**1:22**
